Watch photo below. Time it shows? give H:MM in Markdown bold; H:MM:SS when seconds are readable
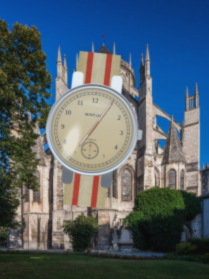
**7:05**
